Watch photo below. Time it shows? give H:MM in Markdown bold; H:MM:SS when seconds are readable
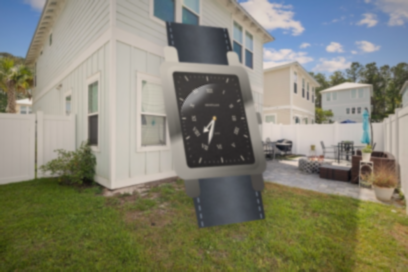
**7:34**
